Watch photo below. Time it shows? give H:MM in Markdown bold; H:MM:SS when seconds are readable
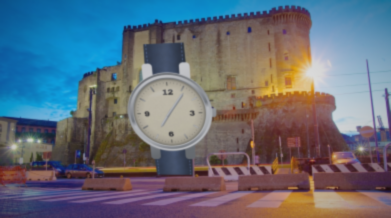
**7:06**
